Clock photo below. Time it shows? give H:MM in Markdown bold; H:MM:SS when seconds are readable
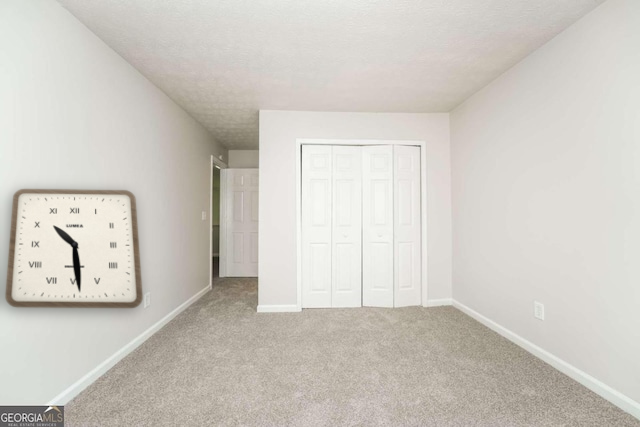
**10:29**
